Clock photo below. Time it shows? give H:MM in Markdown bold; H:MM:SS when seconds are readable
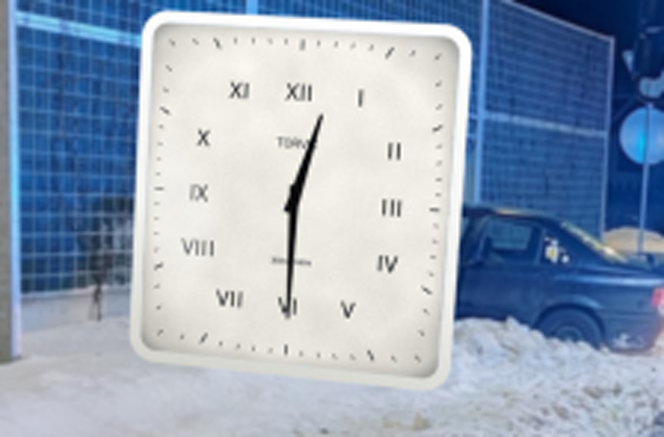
**12:30**
